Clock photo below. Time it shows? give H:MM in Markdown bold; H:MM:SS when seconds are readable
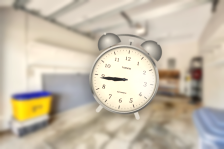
**8:44**
